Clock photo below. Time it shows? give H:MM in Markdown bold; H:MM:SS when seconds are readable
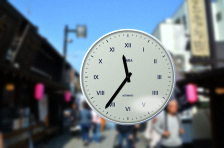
**11:36**
